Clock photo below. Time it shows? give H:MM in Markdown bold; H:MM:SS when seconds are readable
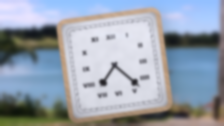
**7:23**
